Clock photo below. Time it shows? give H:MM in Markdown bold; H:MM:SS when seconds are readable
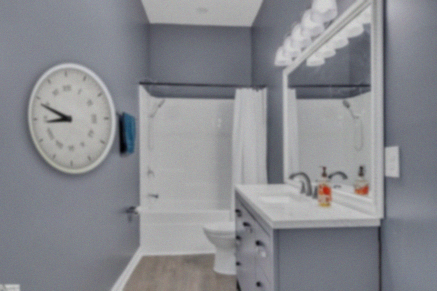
**8:49**
